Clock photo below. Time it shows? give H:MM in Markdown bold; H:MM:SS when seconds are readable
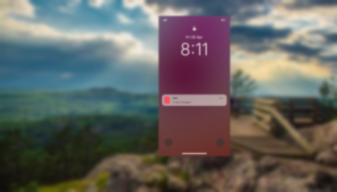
**8:11**
